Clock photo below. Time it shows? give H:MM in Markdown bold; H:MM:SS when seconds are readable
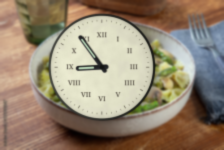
**8:54**
